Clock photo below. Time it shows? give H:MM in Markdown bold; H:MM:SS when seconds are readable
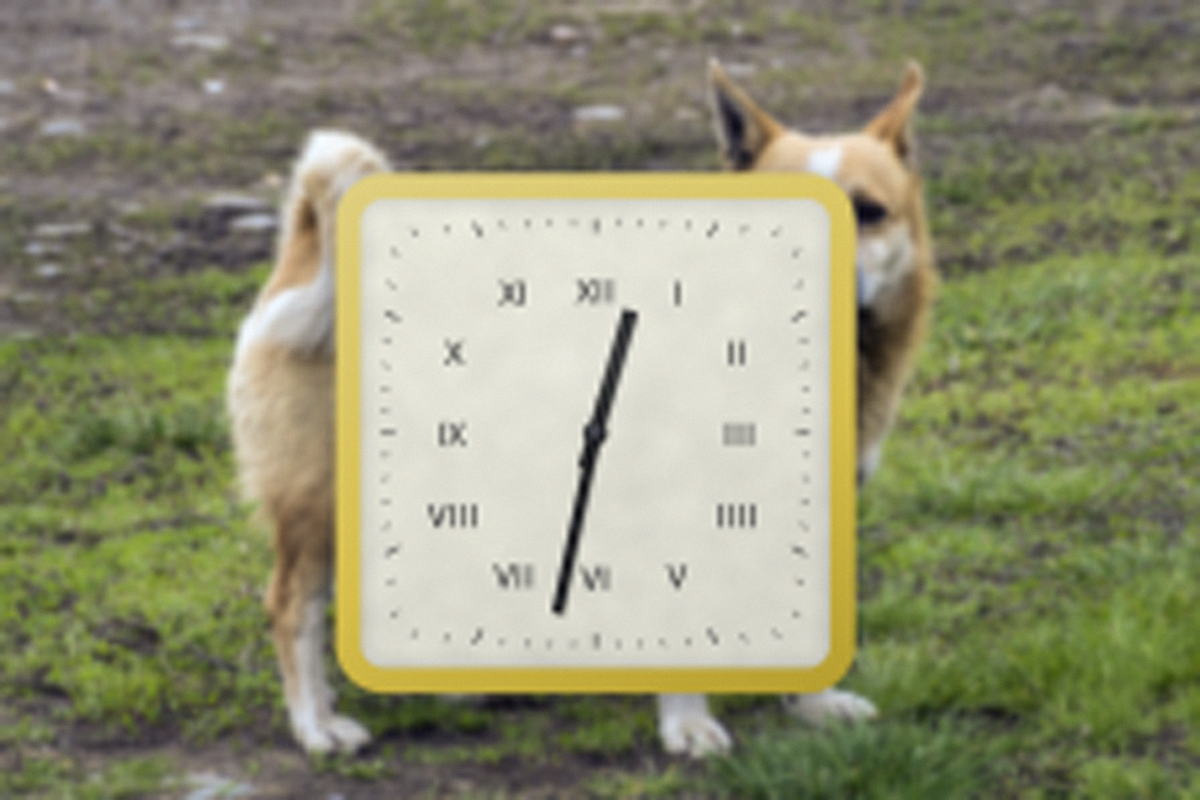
**12:32**
